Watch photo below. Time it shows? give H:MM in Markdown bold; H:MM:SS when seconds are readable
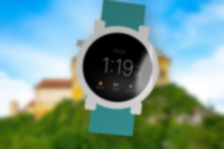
**1:19**
